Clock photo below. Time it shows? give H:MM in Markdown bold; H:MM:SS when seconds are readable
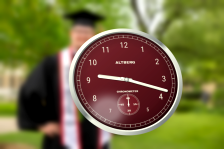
**9:18**
